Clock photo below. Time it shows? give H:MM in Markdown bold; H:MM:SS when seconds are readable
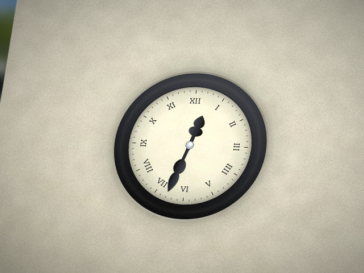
**12:33**
